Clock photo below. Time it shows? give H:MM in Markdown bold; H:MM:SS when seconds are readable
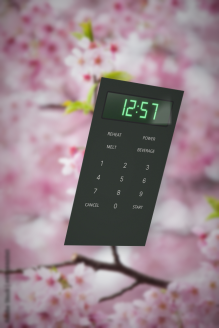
**12:57**
